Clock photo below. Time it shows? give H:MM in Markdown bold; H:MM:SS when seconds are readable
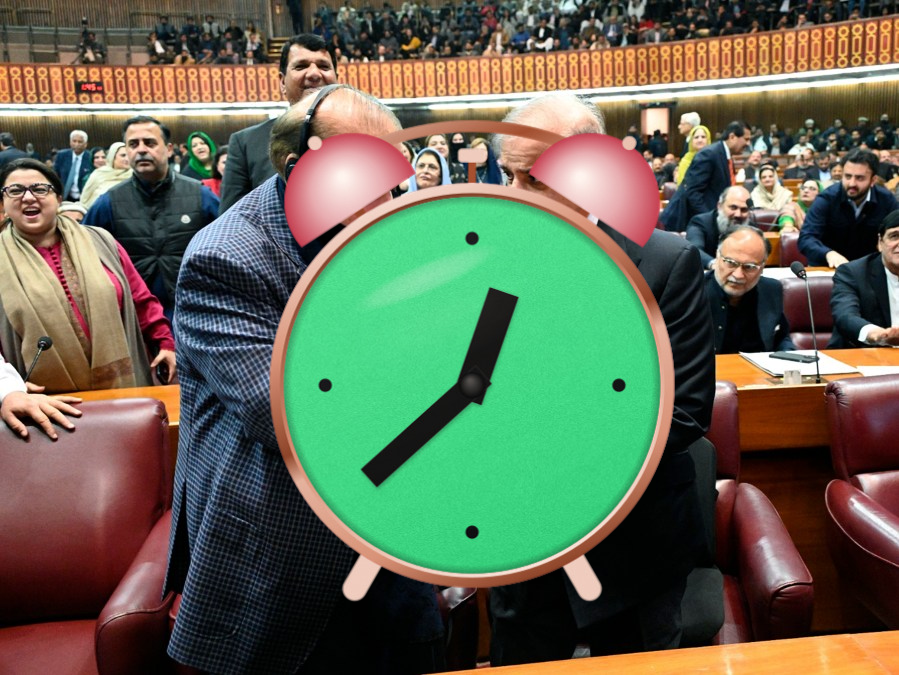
**12:38**
